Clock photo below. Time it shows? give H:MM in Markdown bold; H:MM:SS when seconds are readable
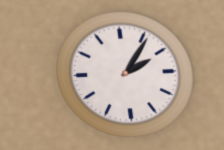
**2:06**
